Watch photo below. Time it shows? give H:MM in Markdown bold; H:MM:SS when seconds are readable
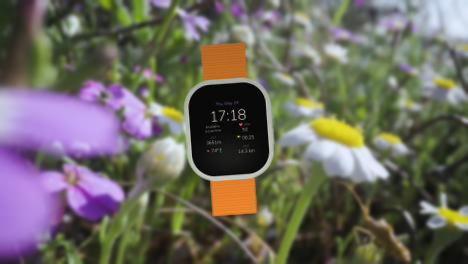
**17:18**
